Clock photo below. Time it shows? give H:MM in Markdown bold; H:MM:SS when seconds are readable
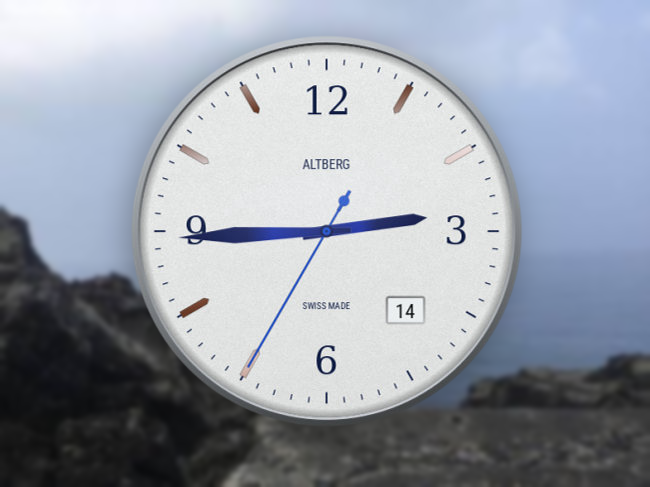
**2:44:35**
